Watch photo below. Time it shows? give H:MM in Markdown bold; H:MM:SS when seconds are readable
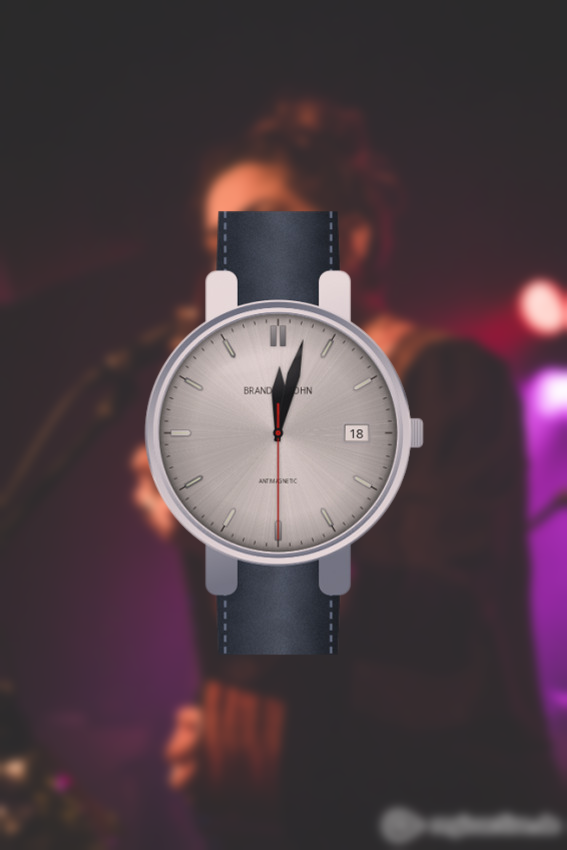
**12:02:30**
